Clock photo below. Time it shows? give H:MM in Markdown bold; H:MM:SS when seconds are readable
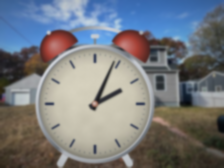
**2:04**
